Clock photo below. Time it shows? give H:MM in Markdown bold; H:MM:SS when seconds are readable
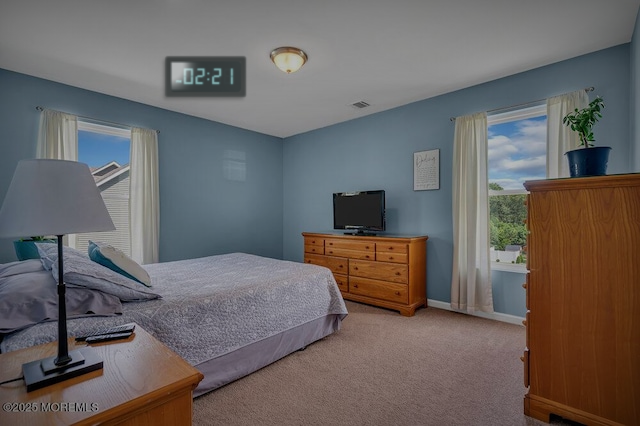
**2:21**
